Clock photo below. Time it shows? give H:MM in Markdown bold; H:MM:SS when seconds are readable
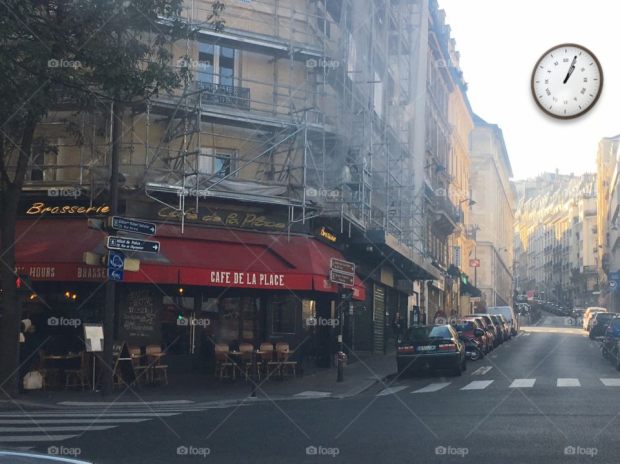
**1:04**
